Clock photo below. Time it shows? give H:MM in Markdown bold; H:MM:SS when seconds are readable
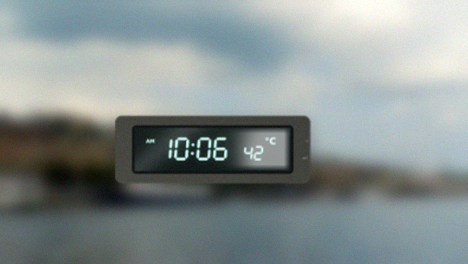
**10:06**
